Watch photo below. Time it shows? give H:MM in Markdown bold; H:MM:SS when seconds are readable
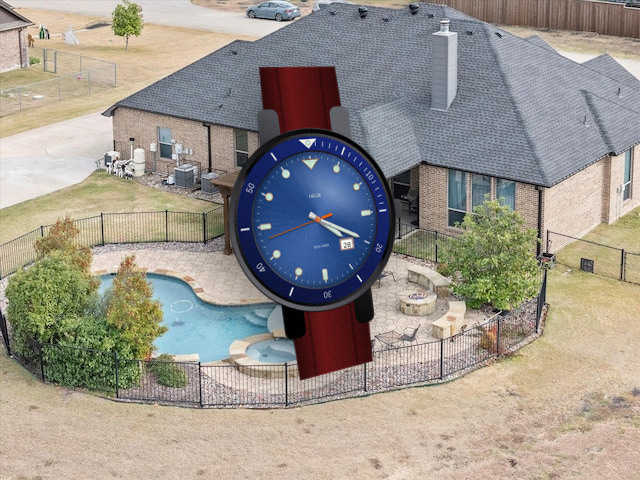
**4:19:43**
